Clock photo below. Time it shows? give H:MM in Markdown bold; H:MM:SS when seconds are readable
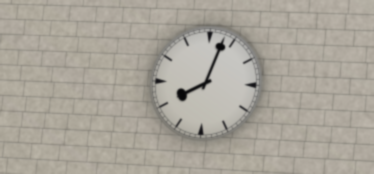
**8:03**
